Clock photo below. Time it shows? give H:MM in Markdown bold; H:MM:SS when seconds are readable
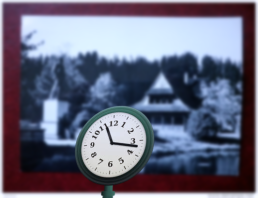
**11:17**
